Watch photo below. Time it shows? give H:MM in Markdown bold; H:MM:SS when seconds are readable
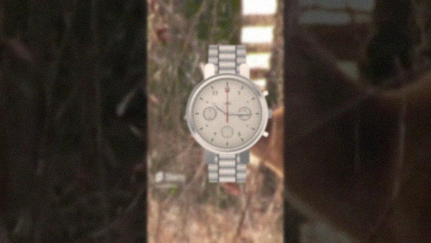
**10:15**
